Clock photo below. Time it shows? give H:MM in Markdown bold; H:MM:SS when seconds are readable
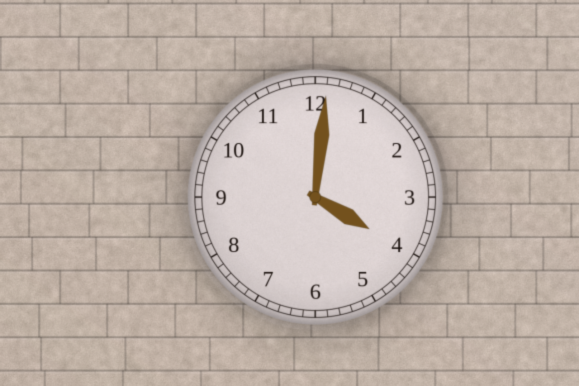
**4:01**
